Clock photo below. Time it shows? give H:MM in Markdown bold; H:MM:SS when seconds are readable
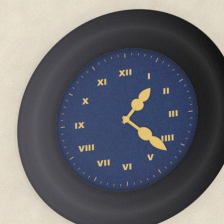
**1:22**
